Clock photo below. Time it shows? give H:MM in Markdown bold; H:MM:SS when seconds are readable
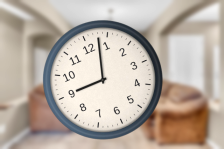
**9:03**
